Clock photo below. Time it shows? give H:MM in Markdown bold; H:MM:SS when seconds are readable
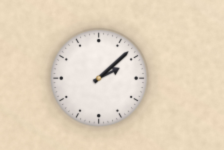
**2:08**
